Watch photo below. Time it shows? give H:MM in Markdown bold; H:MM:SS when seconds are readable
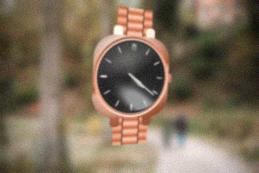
**4:21**
